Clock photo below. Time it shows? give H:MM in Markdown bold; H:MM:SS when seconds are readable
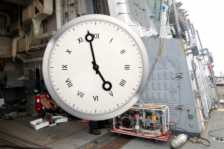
**4:58**
